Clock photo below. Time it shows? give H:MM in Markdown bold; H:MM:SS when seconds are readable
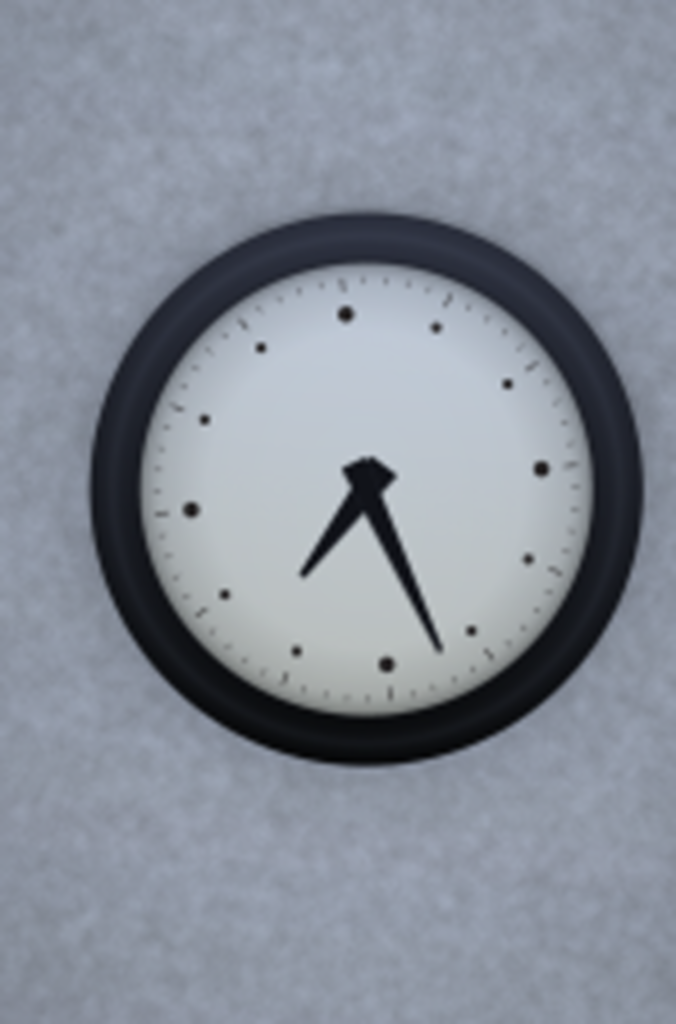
**7:27**
